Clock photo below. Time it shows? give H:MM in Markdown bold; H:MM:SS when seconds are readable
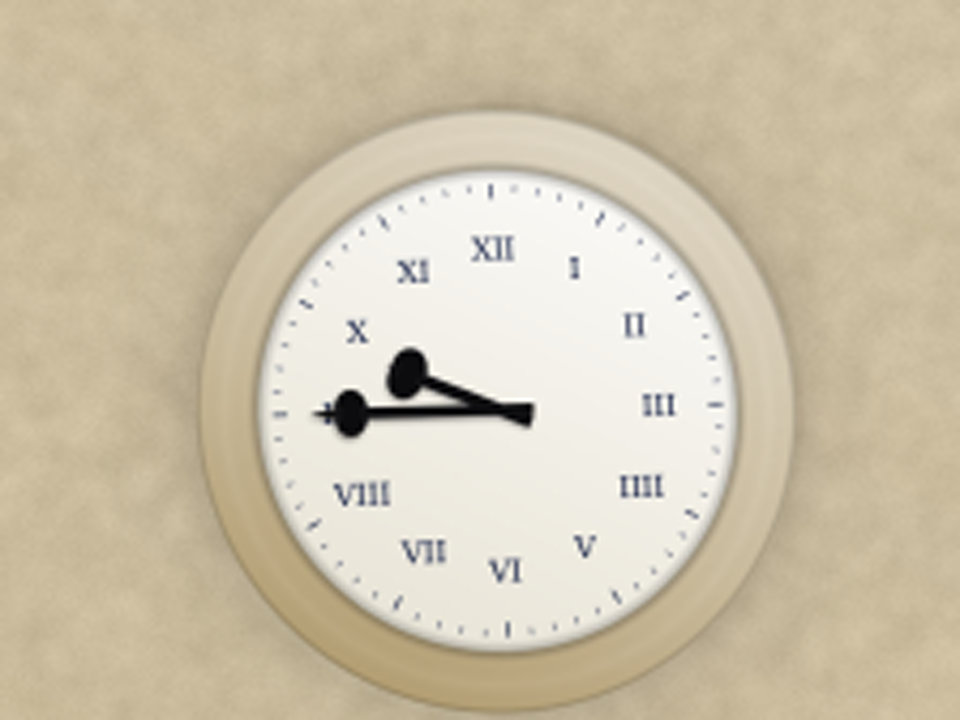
**9:45**
